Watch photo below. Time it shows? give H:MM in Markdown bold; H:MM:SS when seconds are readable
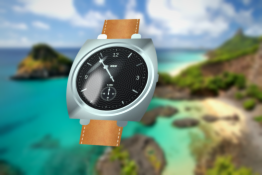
**10:54**
